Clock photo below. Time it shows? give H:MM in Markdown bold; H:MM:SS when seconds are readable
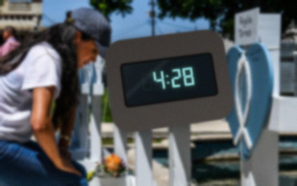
**4:28**
